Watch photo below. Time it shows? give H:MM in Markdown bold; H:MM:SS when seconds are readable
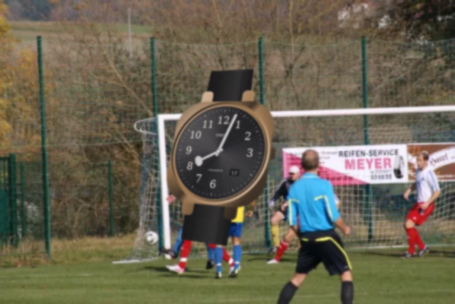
**8:03**
